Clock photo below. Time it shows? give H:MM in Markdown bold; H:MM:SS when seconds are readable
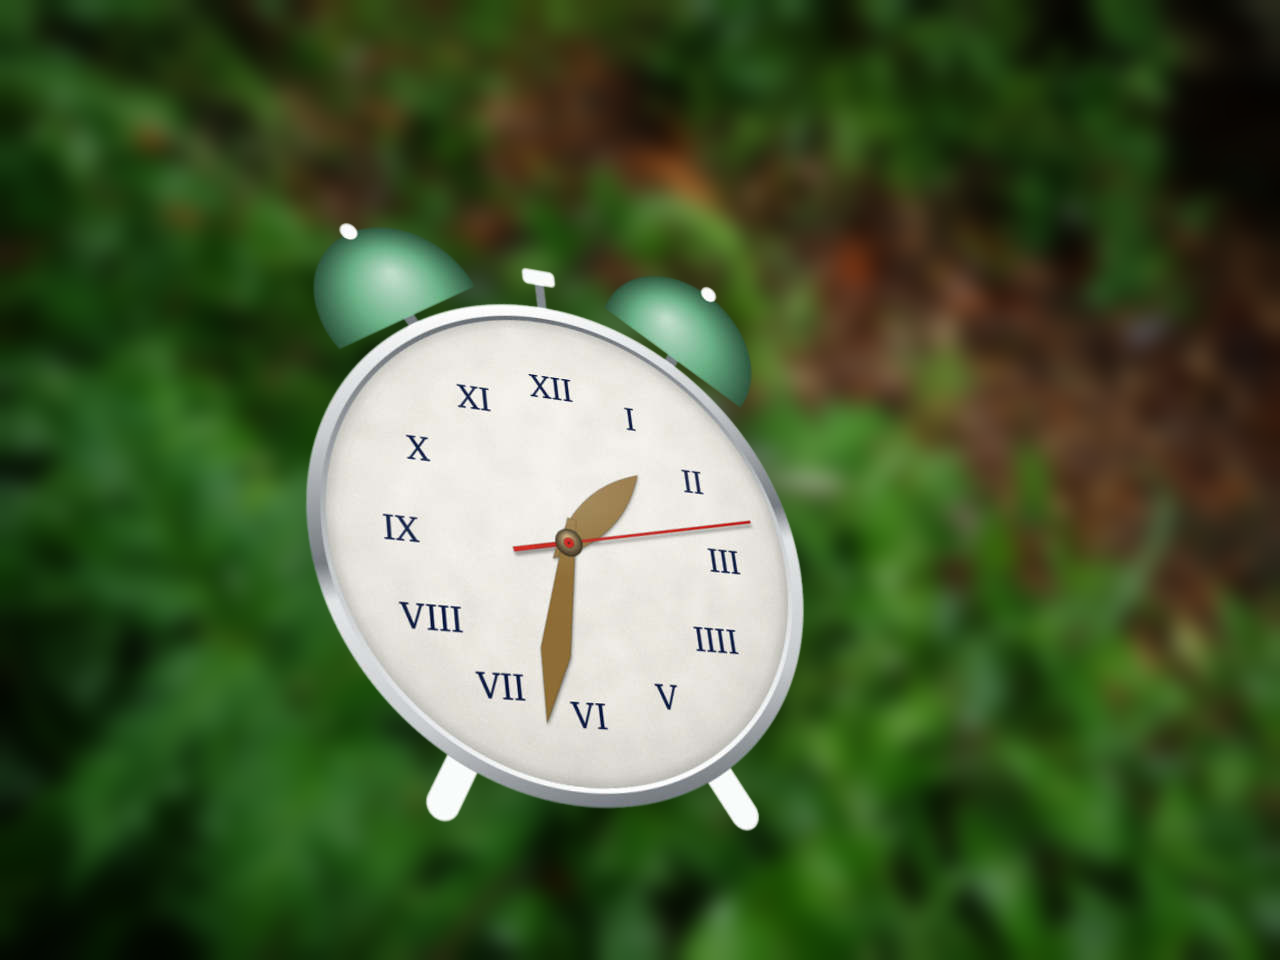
**1:32:13**
